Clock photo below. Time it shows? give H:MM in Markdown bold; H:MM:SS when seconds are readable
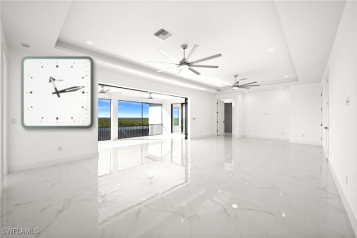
**11:13**
